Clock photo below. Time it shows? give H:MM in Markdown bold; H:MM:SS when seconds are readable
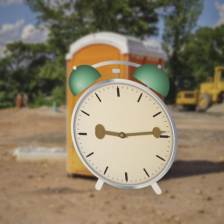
**9:14**
